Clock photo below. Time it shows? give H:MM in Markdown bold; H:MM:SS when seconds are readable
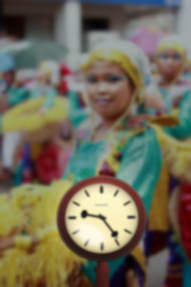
**9:24**
